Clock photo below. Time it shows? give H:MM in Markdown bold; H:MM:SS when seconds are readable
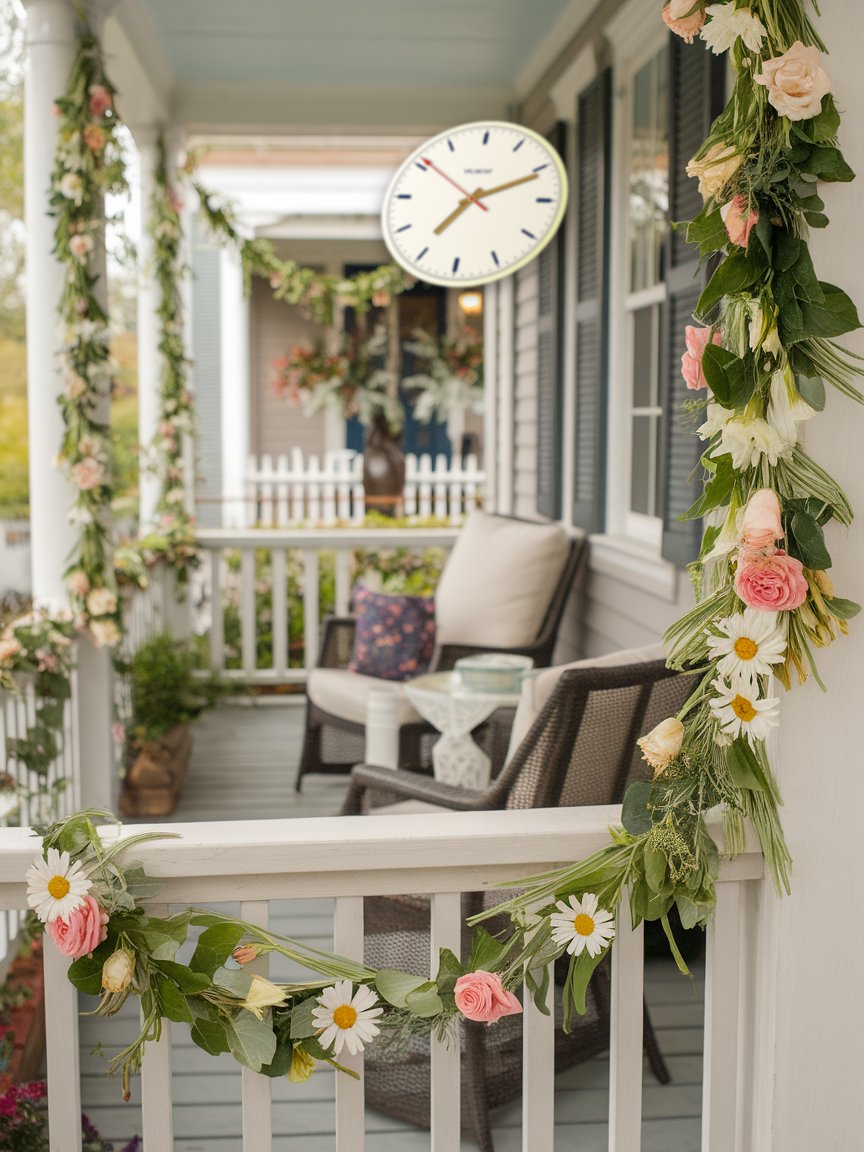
**7:10:51**
